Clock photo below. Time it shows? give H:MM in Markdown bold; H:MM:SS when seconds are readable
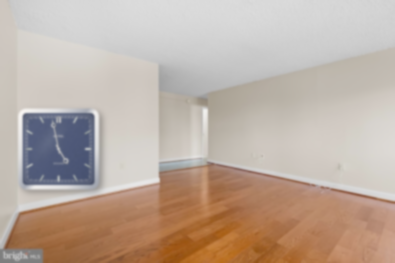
**4:58**
